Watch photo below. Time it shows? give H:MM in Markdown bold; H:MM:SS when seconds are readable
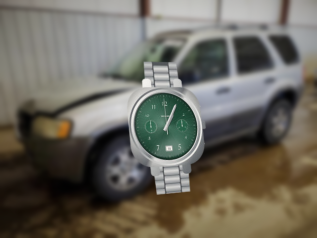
**1:05**
